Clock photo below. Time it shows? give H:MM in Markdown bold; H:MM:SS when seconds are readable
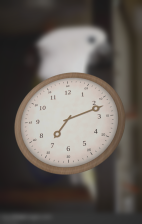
**7:12**
